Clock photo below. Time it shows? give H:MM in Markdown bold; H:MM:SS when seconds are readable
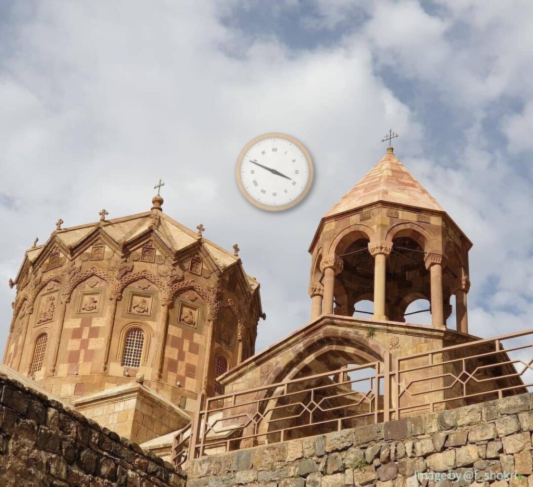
**3:49**
